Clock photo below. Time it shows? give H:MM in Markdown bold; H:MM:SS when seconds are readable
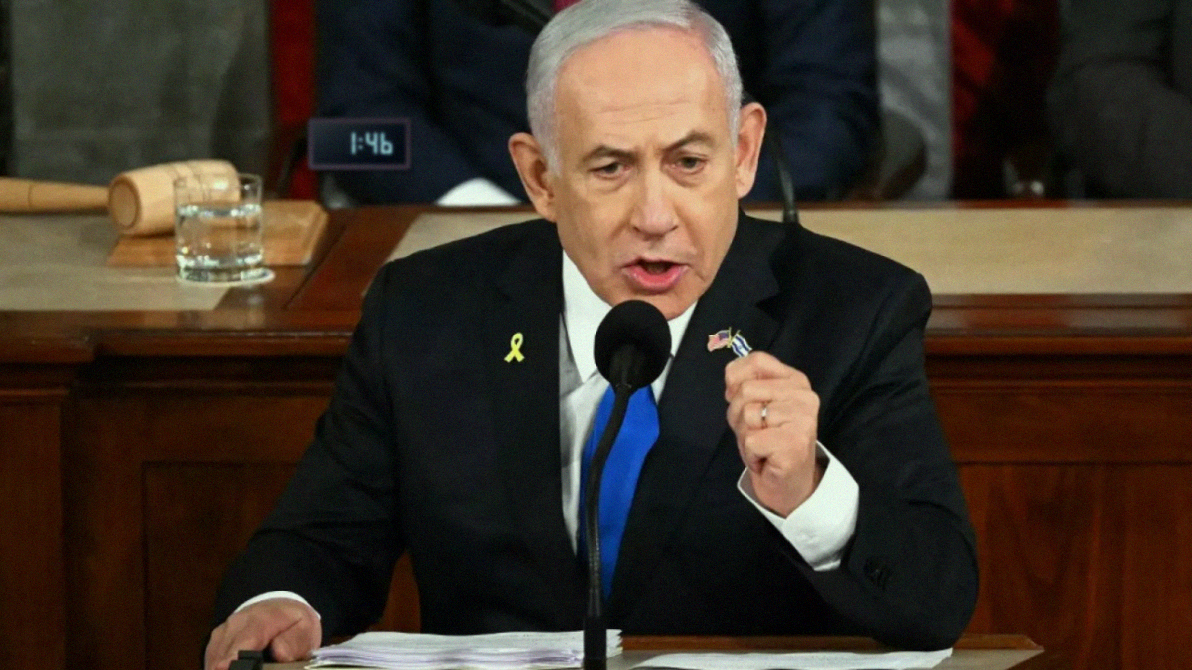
**1:46**
